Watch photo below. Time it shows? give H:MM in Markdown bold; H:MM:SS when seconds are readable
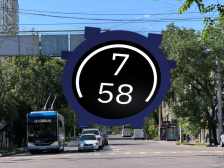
**7:58**
